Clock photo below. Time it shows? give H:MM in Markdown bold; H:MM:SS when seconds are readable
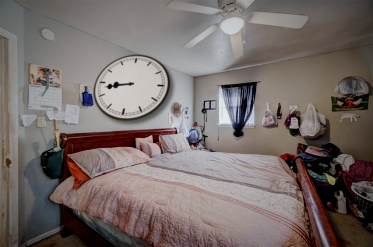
**8:43**
